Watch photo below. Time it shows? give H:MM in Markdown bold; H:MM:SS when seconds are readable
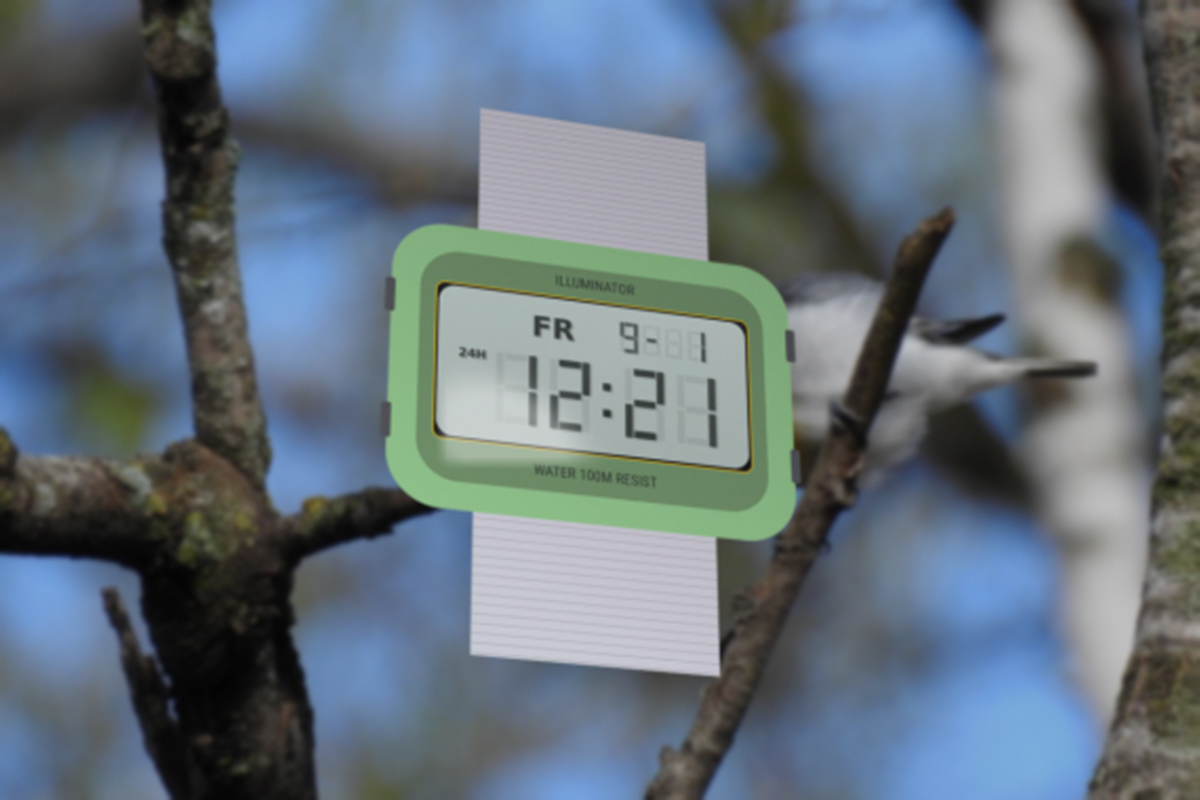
**12:21**
